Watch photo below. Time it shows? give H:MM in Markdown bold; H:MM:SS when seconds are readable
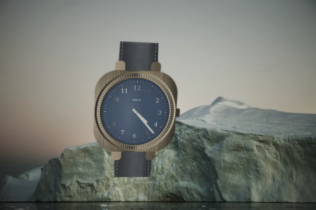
**4:23**
